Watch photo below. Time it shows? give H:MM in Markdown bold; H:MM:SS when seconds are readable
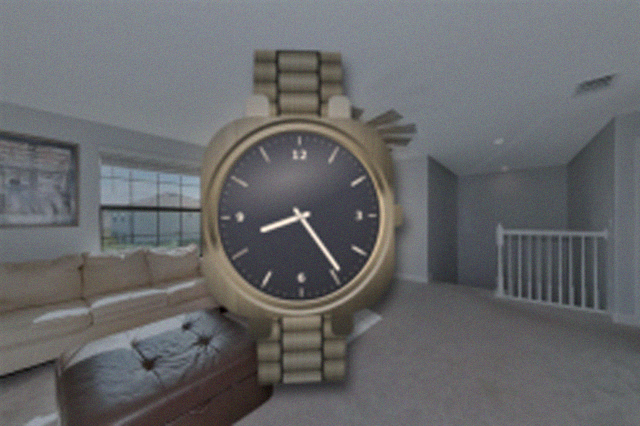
**8:24**
